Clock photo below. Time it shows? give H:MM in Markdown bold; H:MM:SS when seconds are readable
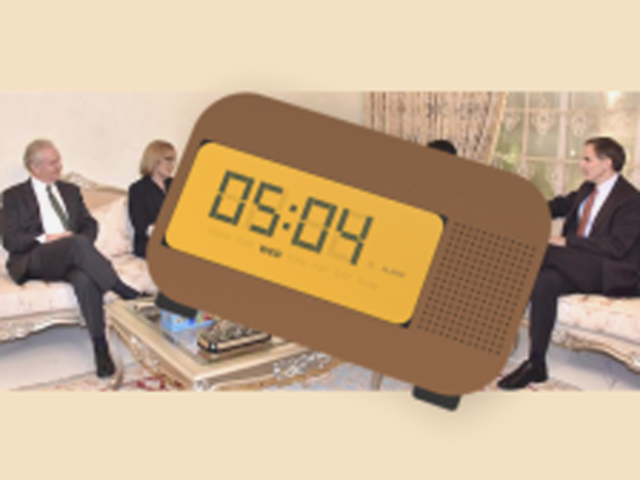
**5:04**
